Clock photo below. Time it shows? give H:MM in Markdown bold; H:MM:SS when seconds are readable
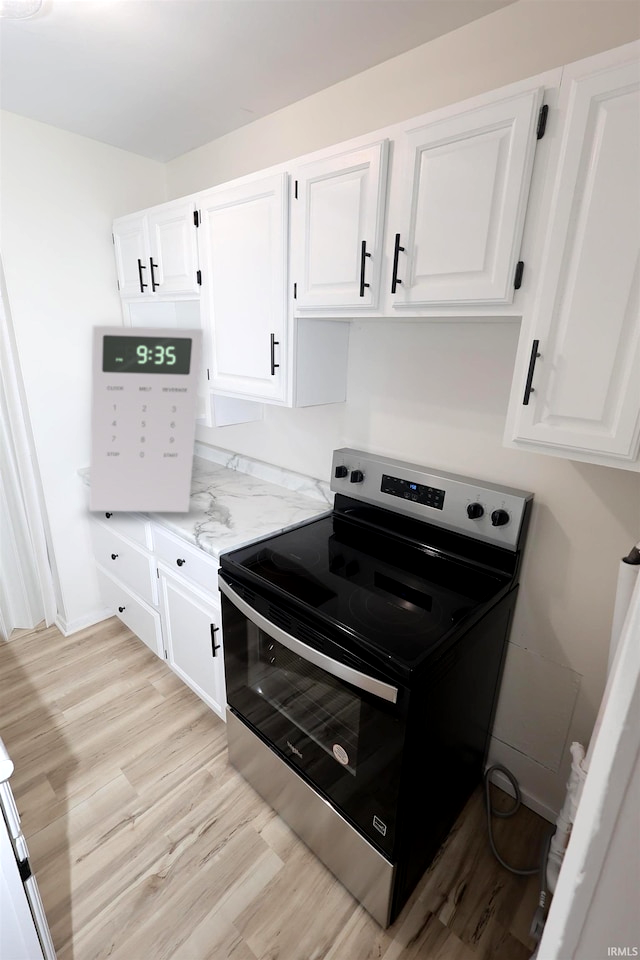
**9:35**
